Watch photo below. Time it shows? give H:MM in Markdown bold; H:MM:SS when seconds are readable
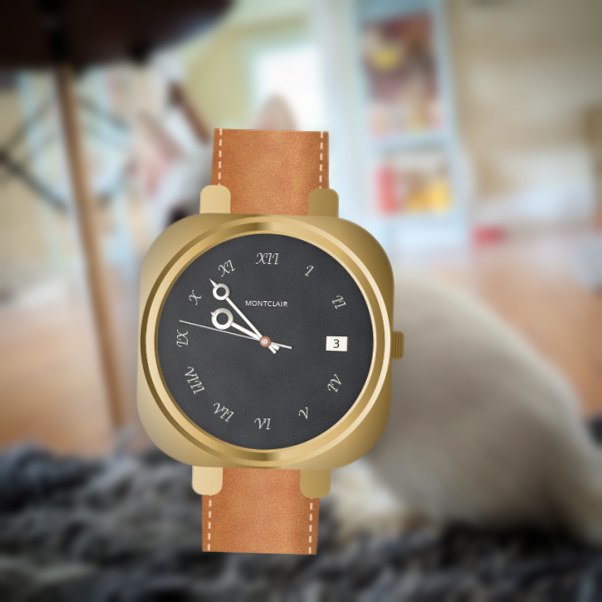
**9:52:47**
